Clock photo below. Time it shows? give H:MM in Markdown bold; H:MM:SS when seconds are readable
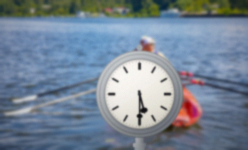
**5:30**
